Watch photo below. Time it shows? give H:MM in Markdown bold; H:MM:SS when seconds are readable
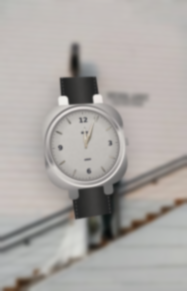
**12:04**
